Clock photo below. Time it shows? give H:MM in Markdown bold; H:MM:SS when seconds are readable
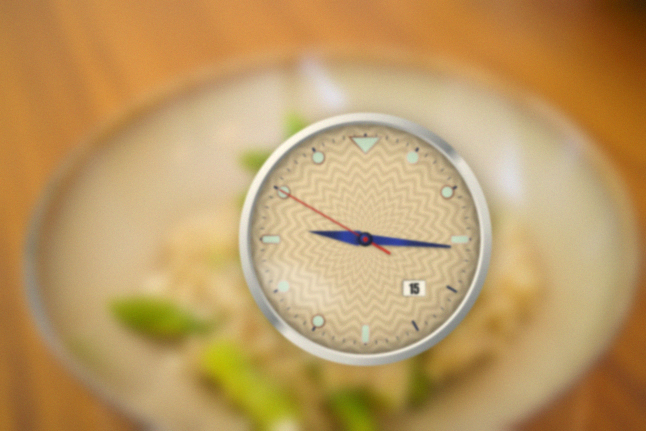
**9:15:50**
